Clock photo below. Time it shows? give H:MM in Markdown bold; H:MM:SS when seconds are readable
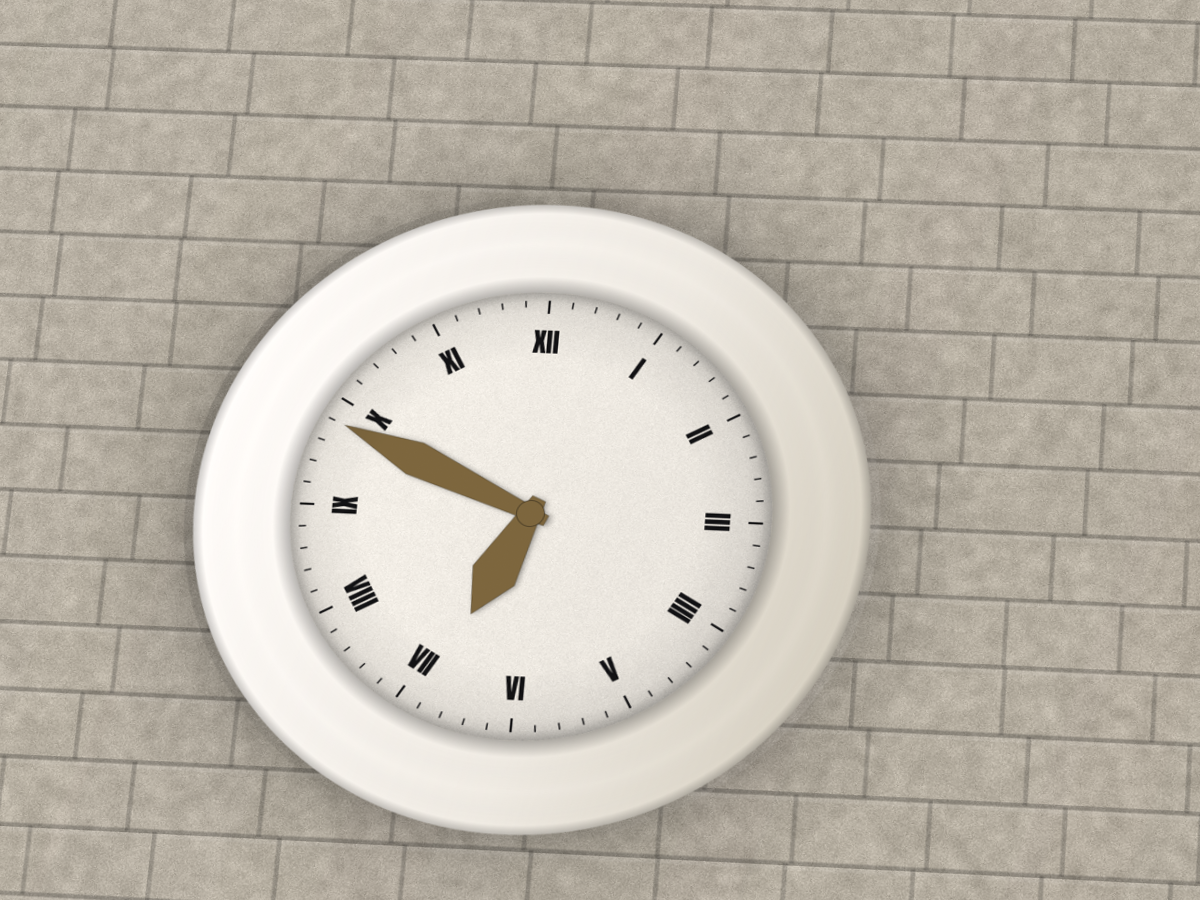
**6:49**
